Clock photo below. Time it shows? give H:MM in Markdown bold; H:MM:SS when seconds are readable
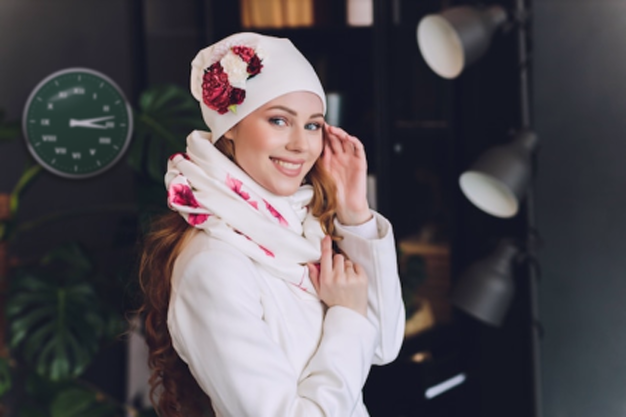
**3:13**
